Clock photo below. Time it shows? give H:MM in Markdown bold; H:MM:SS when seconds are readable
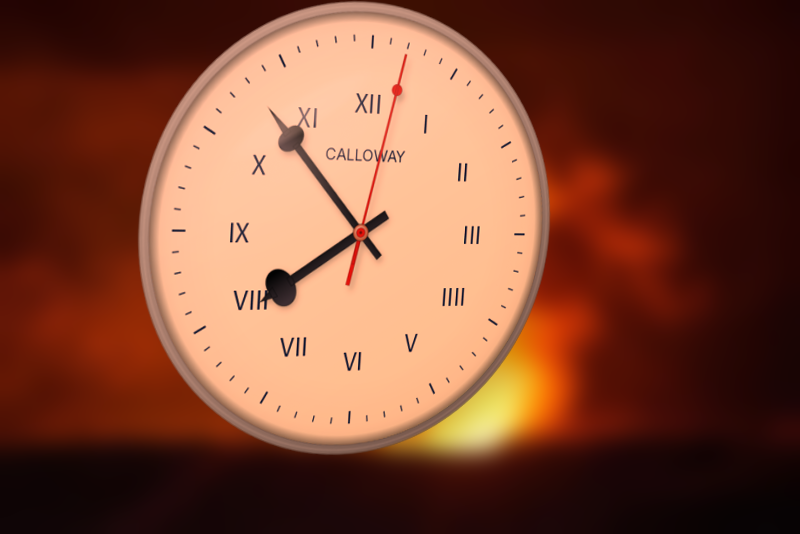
**7:53:02**
